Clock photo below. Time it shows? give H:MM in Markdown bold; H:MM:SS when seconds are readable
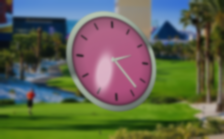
**2:23**
